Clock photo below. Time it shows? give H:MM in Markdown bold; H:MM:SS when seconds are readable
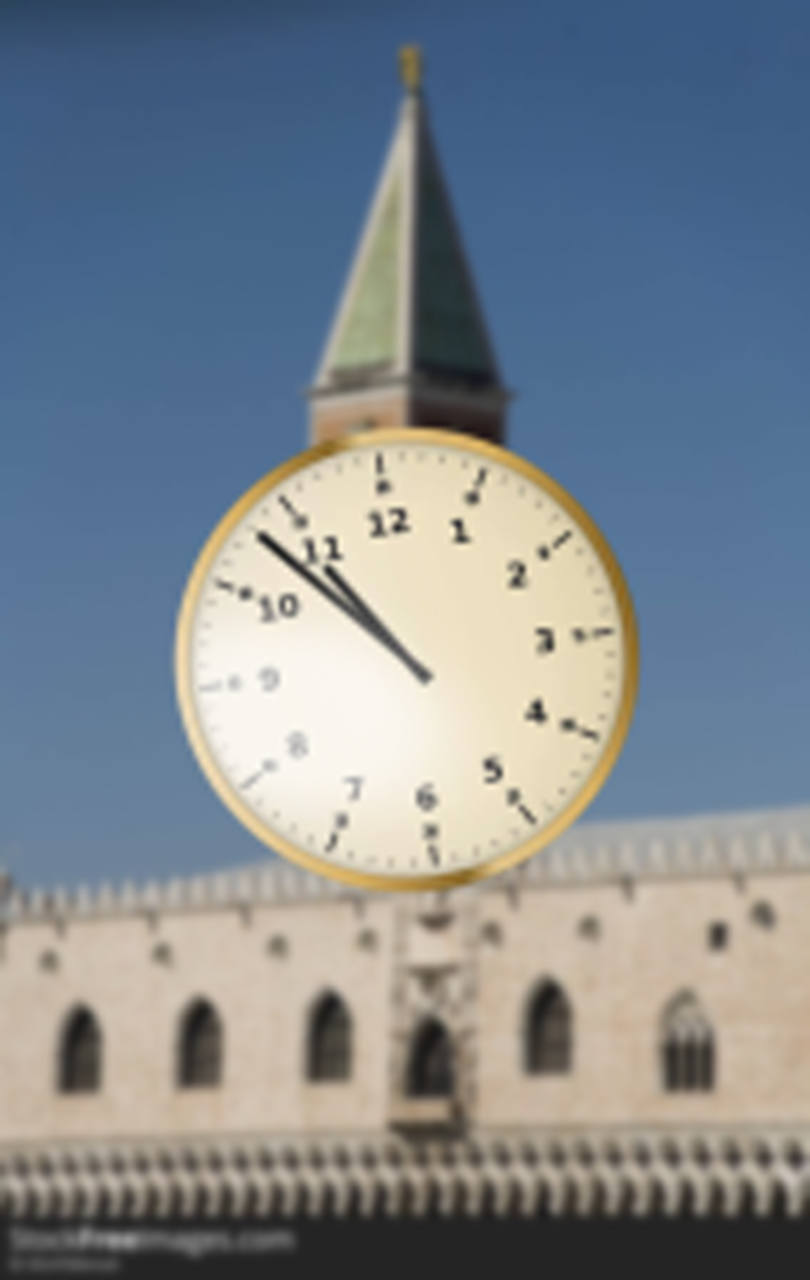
**10:53**
